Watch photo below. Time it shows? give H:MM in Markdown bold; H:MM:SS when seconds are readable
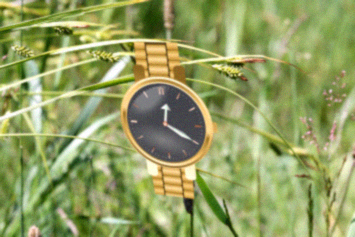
**12:20**
